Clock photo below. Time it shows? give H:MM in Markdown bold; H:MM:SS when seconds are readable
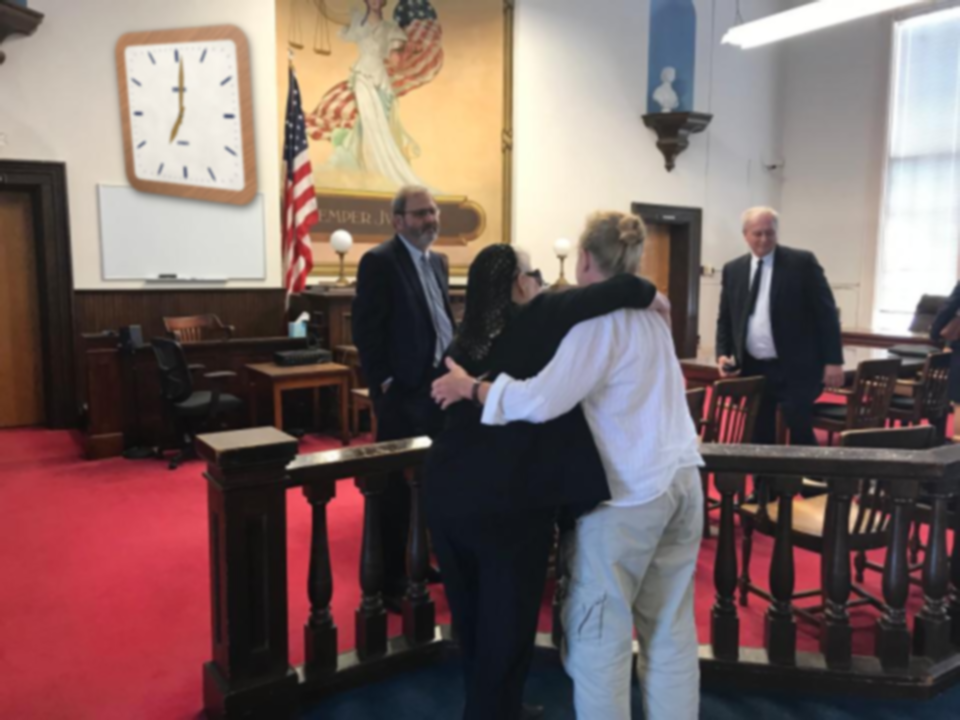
**7:01**
